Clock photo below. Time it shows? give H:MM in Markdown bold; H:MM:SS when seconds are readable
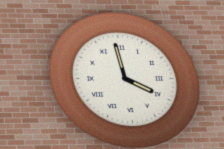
**3:59**
